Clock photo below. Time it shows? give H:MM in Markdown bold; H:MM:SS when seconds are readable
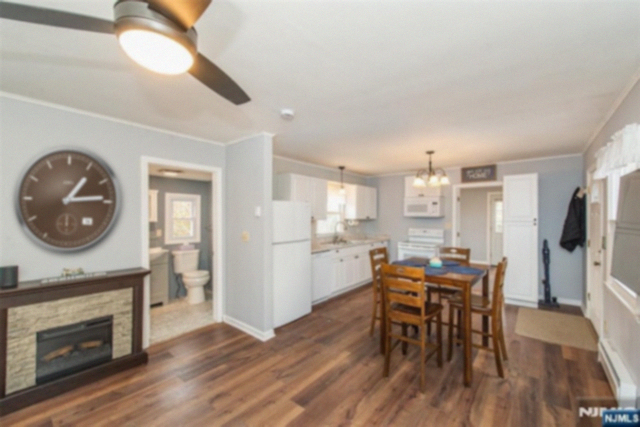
**1:14**
